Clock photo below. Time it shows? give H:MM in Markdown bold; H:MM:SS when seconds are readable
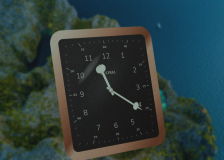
**11:21**
